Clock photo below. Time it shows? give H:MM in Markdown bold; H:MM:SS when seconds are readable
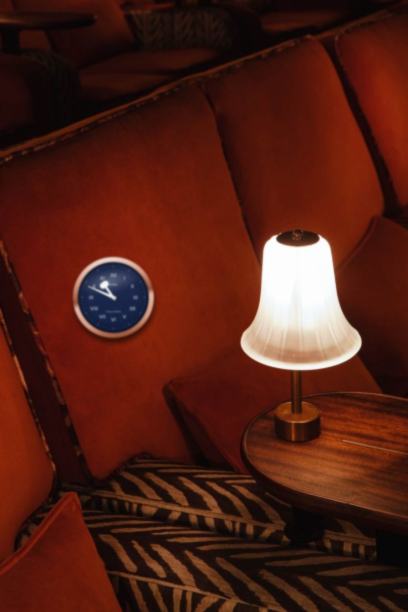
**10:49**
